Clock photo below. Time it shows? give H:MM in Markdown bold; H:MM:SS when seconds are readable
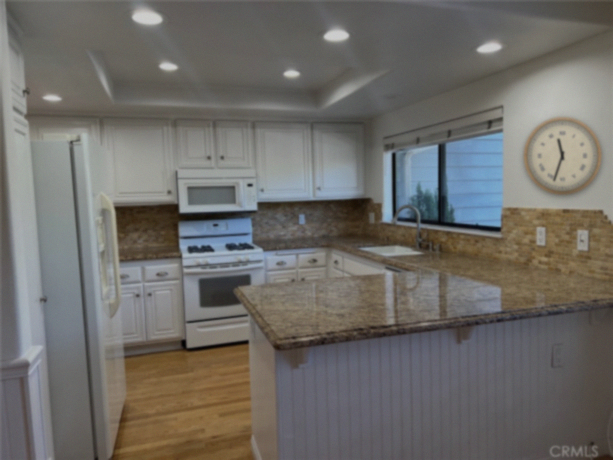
**11:33**
